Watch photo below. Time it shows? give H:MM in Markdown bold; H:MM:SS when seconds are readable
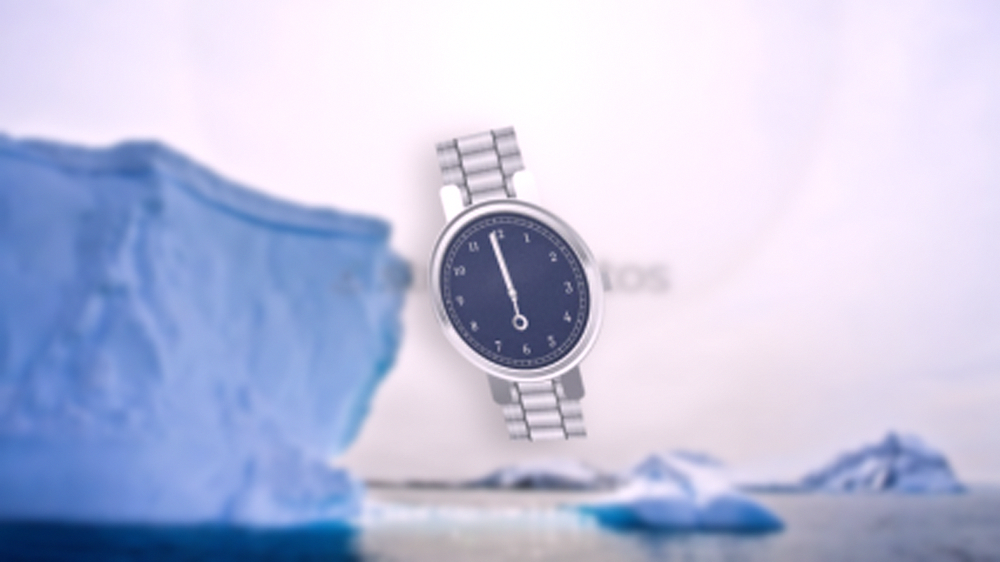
**5:59**
